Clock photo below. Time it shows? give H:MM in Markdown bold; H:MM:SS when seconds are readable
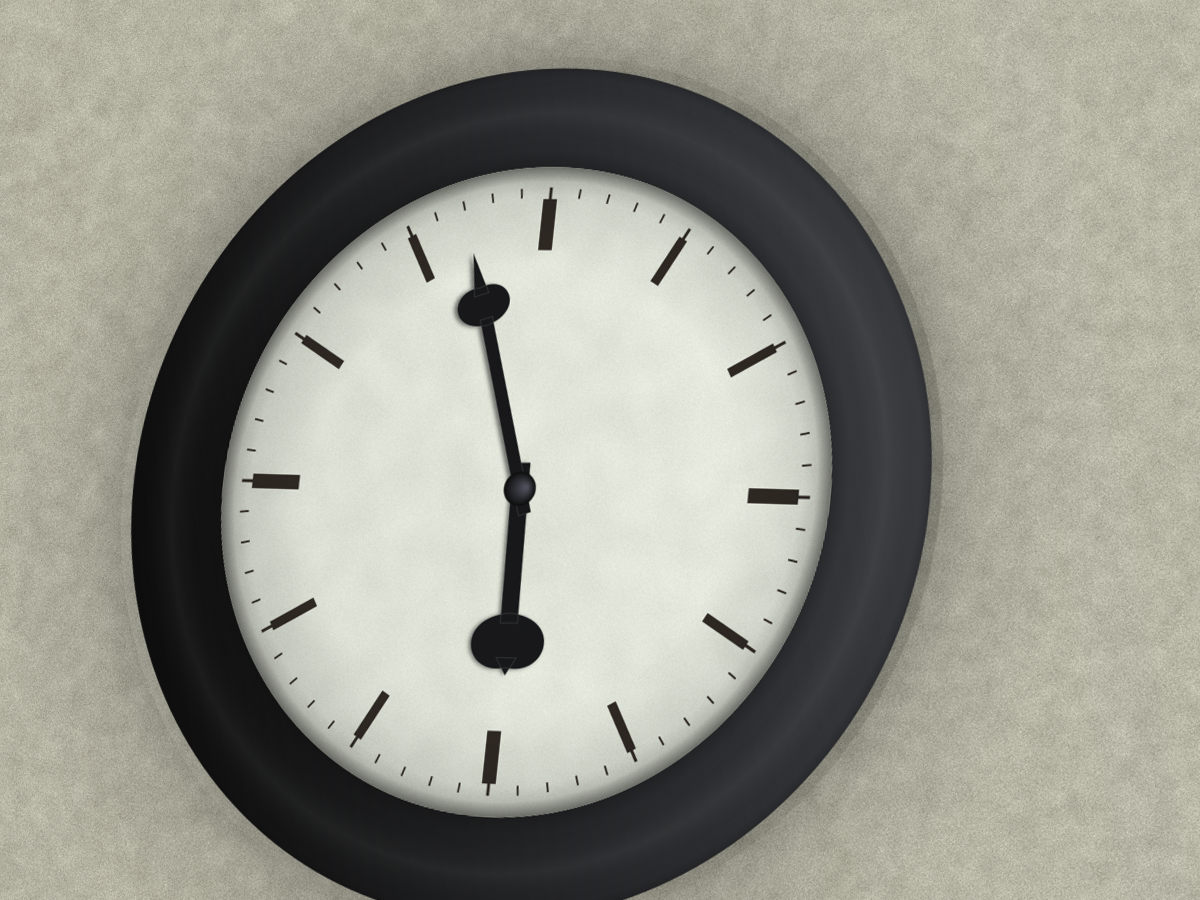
**5:57**
